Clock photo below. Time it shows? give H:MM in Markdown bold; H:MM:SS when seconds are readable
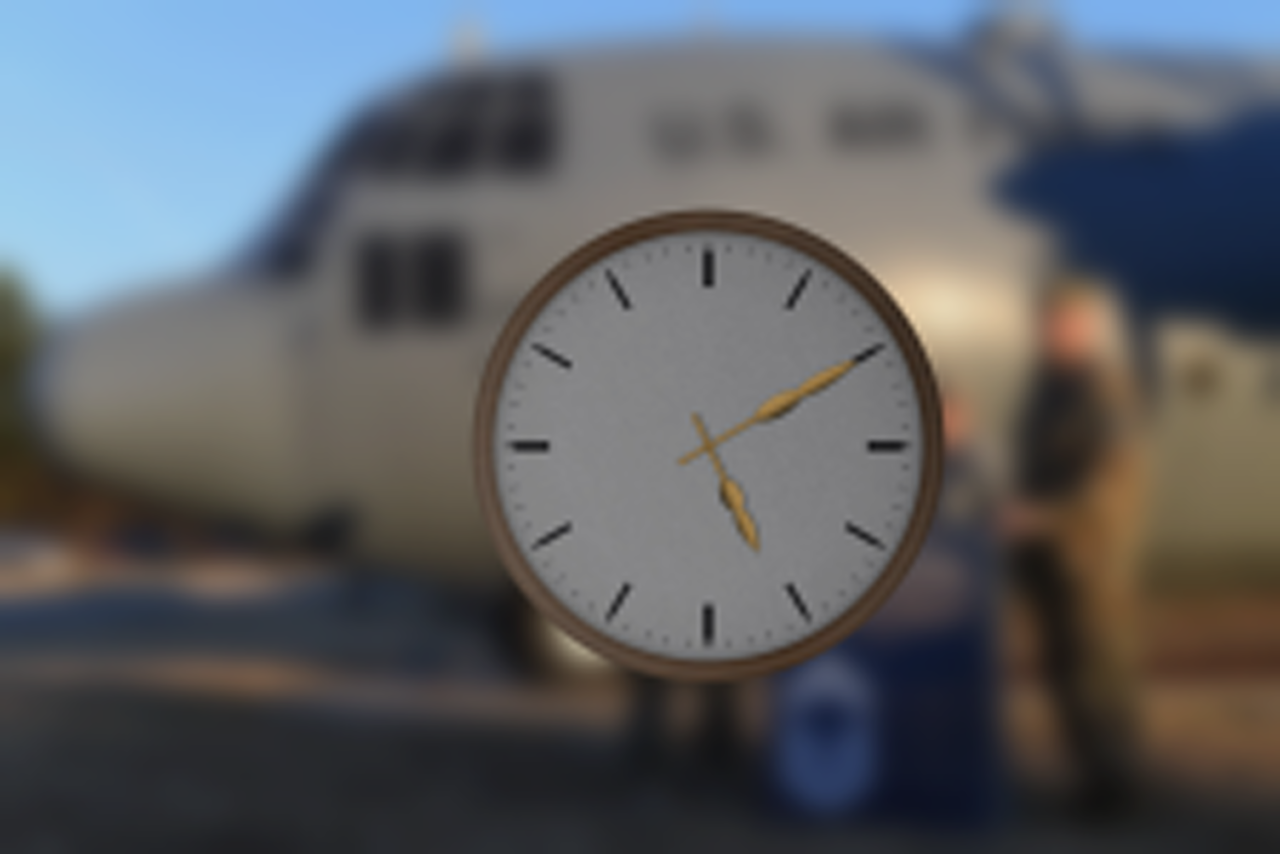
**5:10**
